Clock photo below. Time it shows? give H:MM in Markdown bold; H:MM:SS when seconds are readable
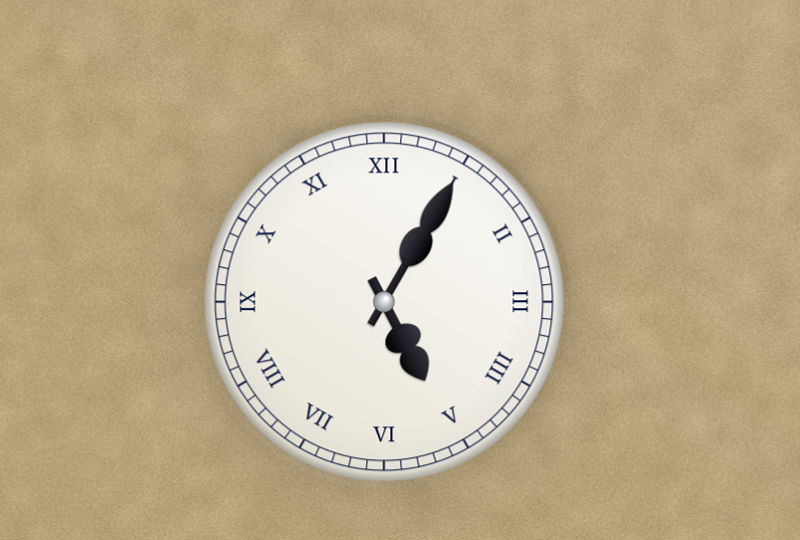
**5:05**
